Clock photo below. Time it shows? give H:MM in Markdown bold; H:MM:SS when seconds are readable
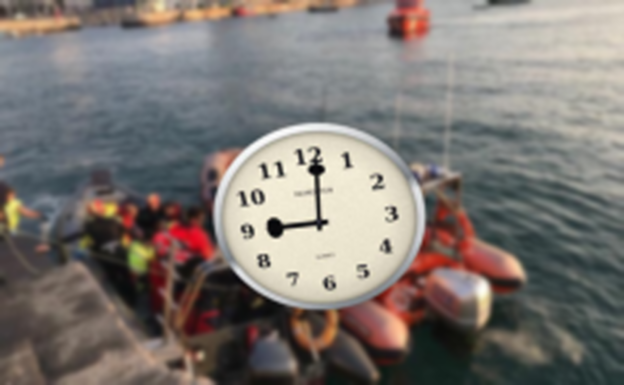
**9:01**
